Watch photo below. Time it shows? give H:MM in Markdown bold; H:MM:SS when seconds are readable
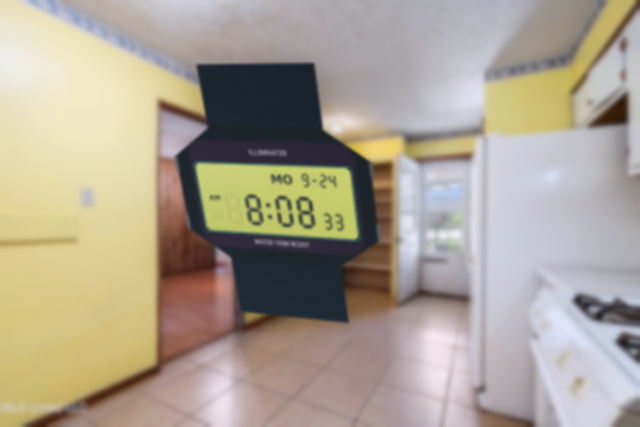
**8:08:33**
